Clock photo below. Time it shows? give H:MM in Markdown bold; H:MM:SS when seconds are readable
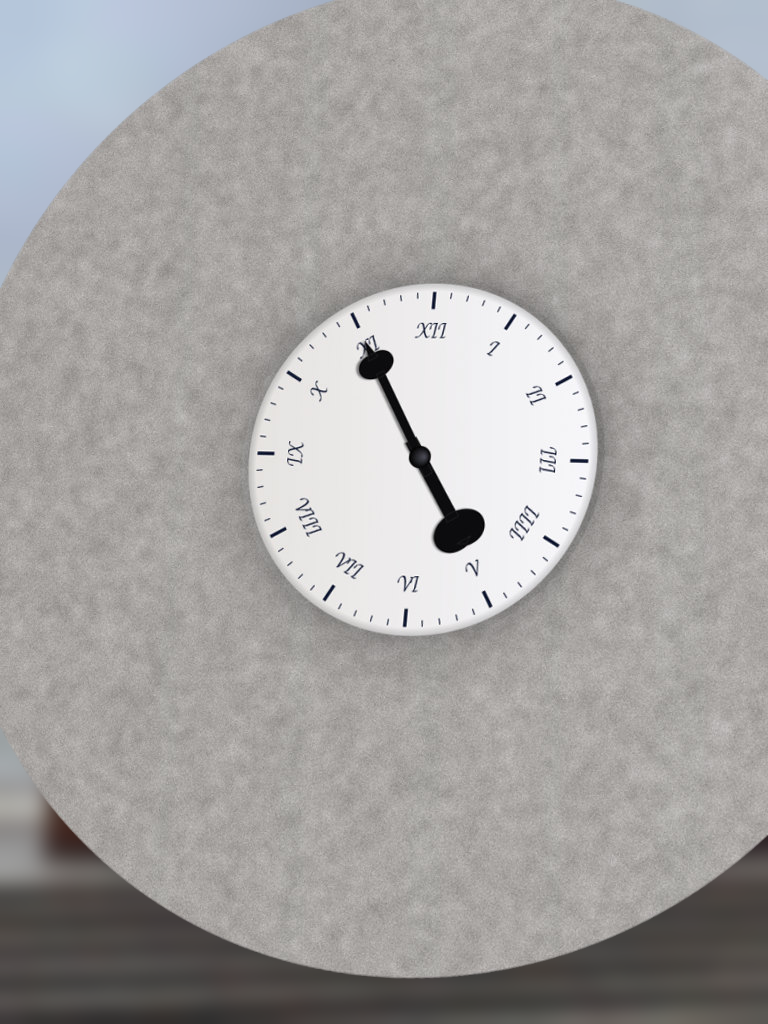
**4:55**
